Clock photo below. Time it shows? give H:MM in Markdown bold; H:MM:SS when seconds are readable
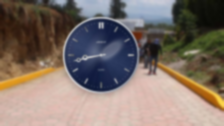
**8:43**
